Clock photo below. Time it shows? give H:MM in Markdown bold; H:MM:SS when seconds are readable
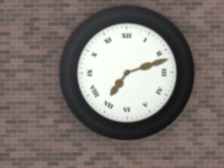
**7:12**
